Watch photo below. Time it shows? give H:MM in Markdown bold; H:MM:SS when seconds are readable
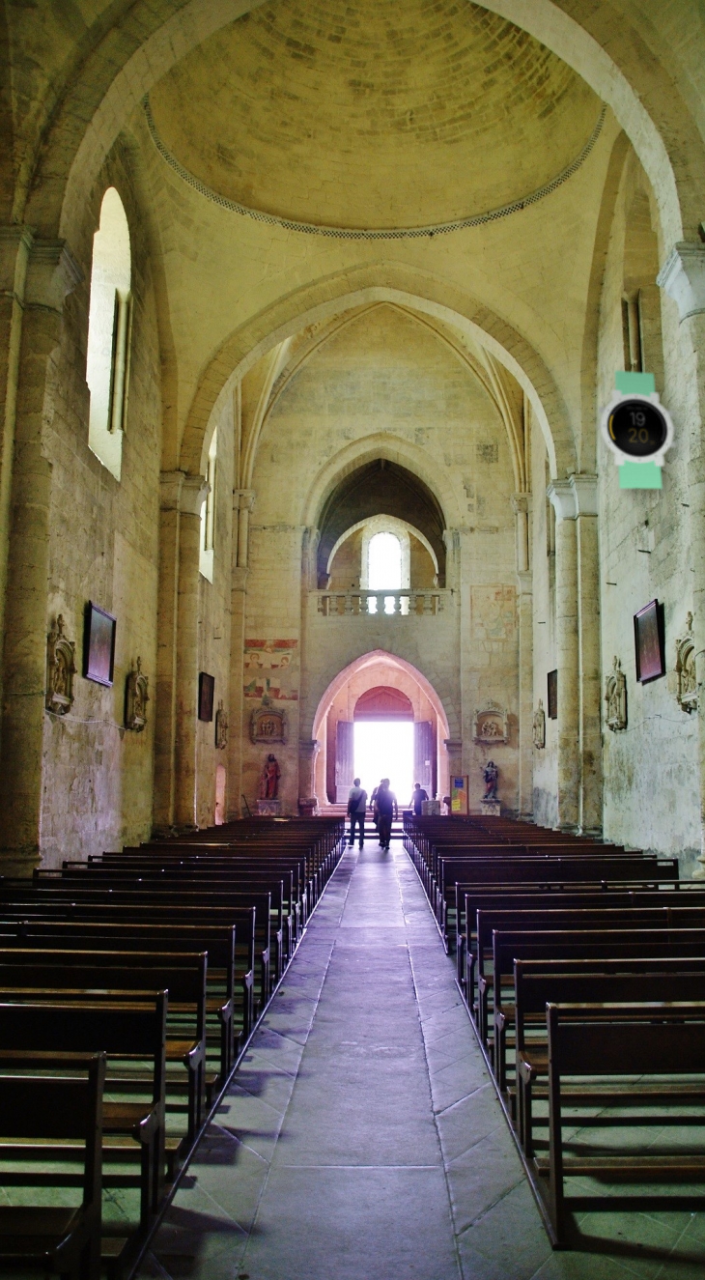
**19:20**
